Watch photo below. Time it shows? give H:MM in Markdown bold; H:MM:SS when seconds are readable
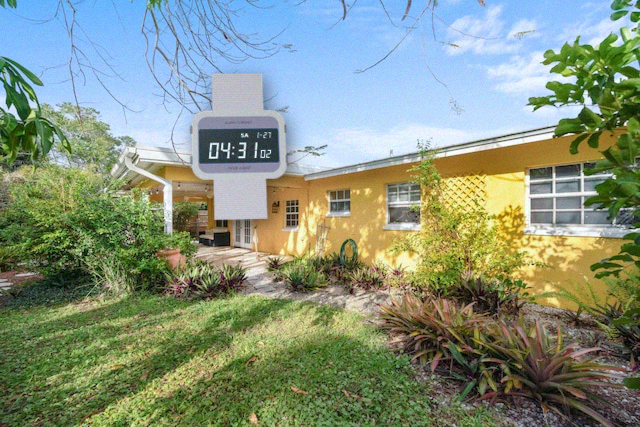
**4:31**
